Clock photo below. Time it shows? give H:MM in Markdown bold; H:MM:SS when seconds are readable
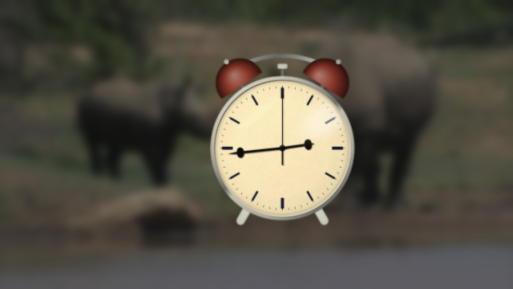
**2:44:00**
